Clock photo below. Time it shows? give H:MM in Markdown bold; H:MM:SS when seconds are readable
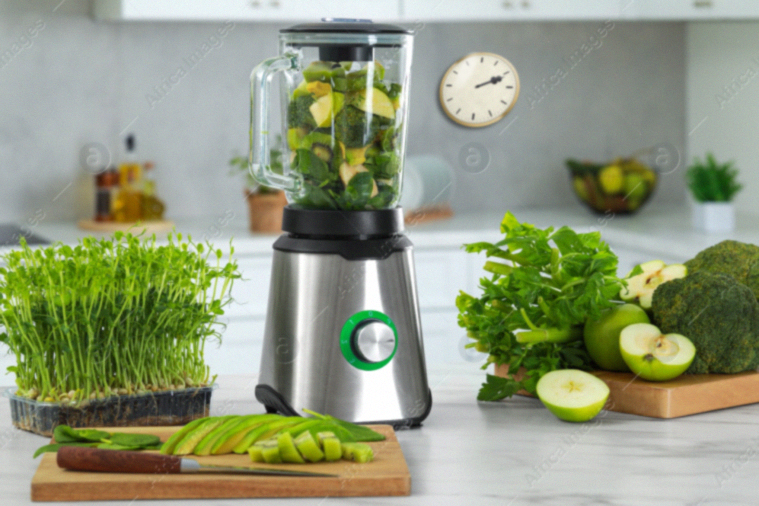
**2:11**
